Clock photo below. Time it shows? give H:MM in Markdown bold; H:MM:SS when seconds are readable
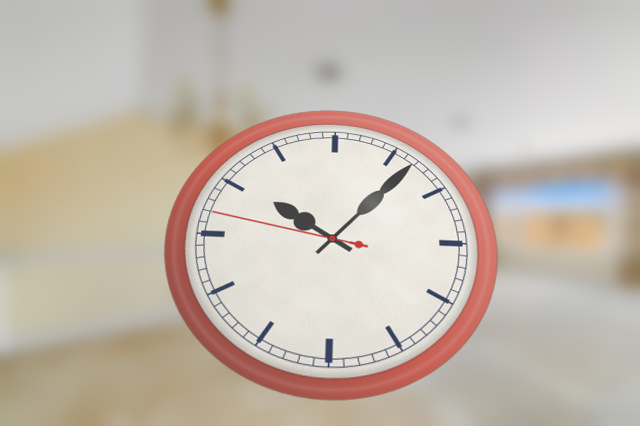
**10:06:47**
